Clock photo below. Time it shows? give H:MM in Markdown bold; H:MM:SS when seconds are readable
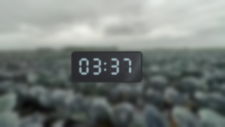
**3:37**
